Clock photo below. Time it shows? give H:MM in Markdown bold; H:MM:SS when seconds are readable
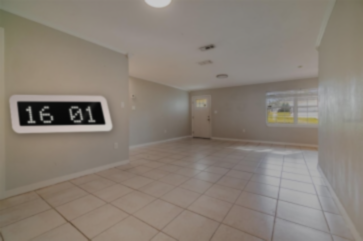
**16:01**
